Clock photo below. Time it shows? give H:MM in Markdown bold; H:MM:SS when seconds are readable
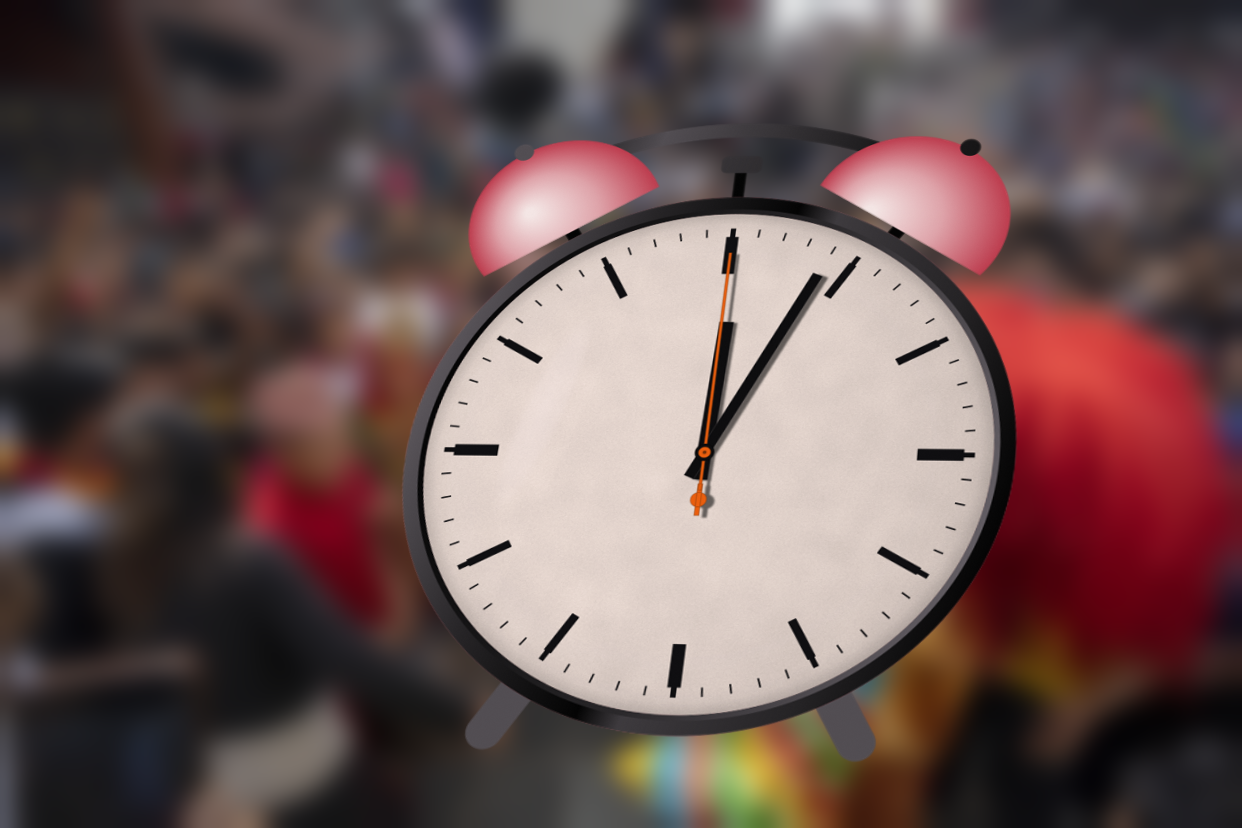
**12:04:00**
